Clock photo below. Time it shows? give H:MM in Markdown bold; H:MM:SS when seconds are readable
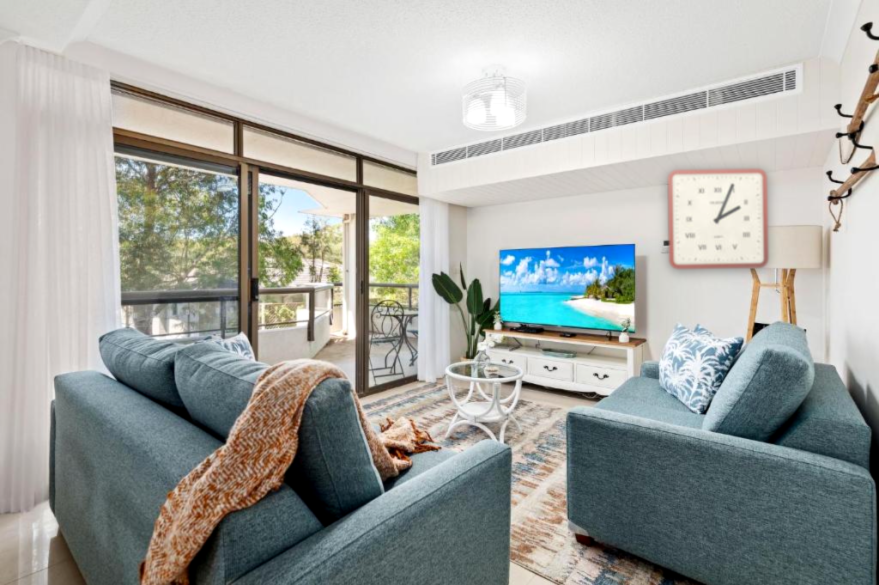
**2:04**
